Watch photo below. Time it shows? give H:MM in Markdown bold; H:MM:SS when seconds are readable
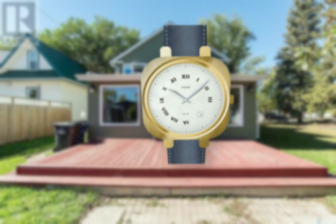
**10:08**
